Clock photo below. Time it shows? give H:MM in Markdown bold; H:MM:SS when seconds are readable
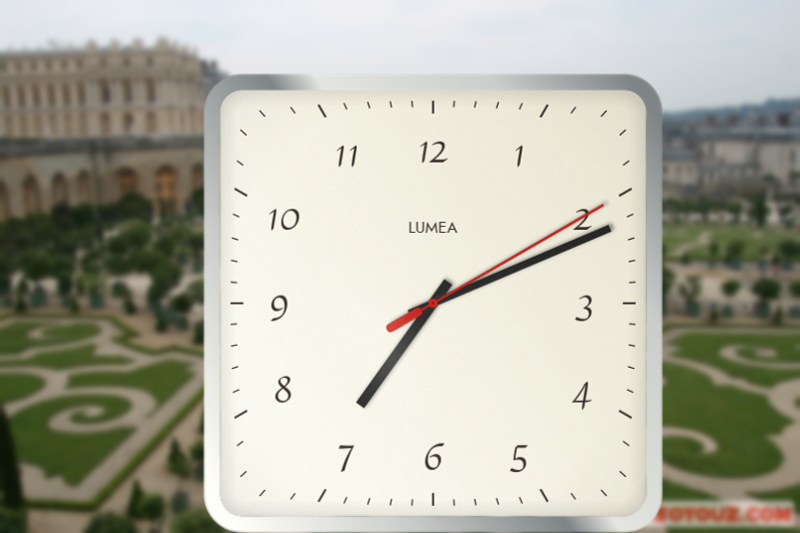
**7:11:10**
